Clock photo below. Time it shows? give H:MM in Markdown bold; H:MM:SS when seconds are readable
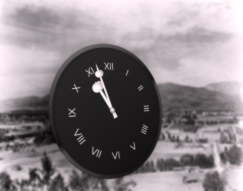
**10:57**
